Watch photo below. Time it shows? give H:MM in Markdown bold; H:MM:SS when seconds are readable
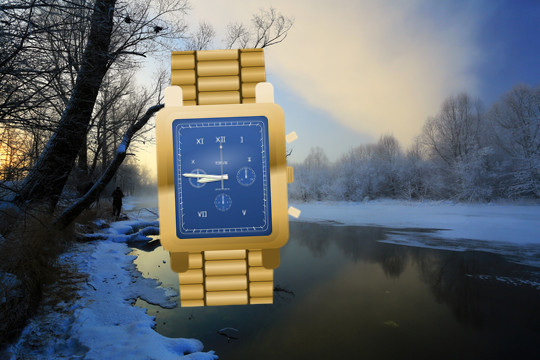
**8:46**
